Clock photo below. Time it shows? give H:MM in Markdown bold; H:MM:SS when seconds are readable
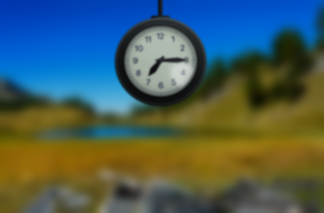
**7:15**
